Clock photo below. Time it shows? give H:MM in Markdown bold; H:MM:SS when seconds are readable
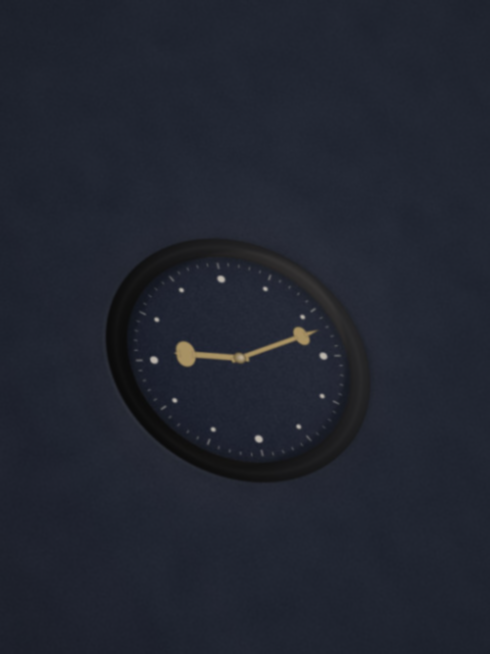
**9:12**
